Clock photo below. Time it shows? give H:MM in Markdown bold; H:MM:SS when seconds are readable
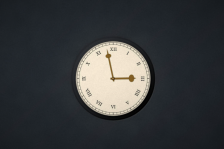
**2:58**
